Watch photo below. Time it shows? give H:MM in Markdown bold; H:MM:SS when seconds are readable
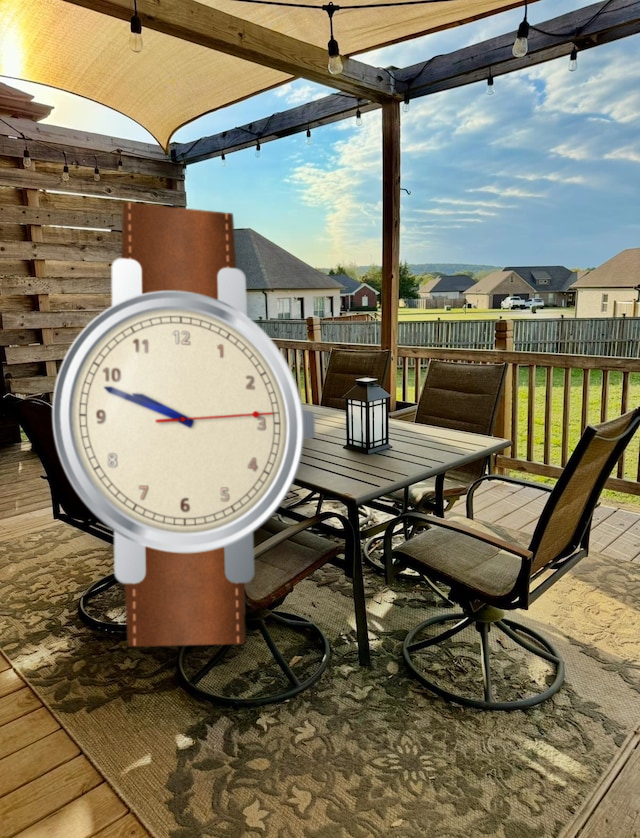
**9:48:14**
